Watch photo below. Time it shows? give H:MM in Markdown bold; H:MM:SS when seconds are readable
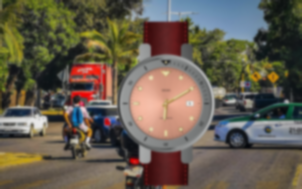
**6:10**
